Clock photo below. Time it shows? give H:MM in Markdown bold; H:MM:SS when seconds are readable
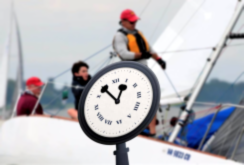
**12:54**
